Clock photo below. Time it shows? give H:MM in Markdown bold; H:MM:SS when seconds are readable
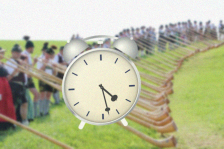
**4:28**
